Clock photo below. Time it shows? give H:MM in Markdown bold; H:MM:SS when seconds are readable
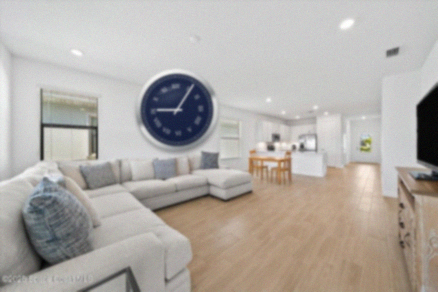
**9:06**
